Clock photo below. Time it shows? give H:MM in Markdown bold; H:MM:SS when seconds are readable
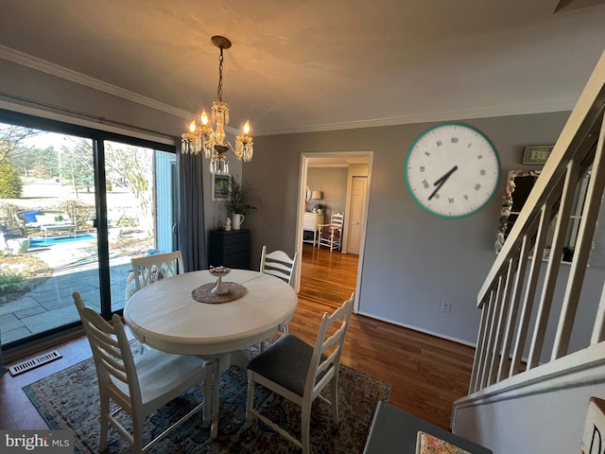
**7:36**
